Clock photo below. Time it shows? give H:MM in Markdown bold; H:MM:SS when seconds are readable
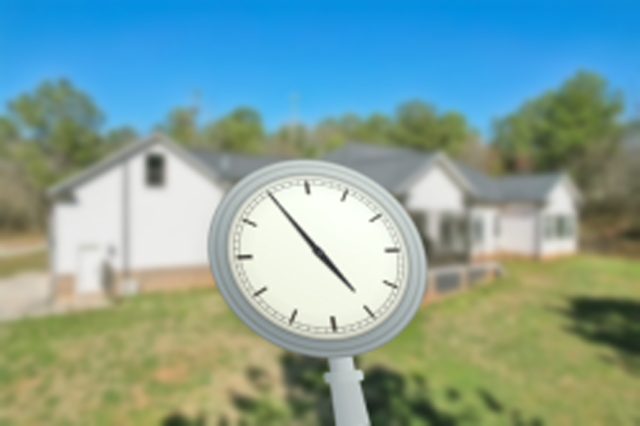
**4:55**
